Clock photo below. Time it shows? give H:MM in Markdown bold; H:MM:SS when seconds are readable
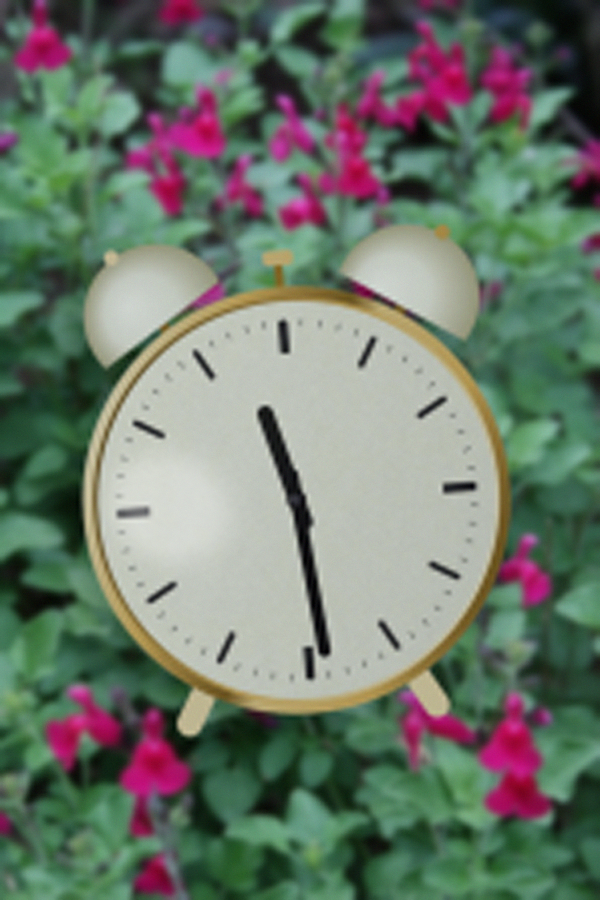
**11:29**
